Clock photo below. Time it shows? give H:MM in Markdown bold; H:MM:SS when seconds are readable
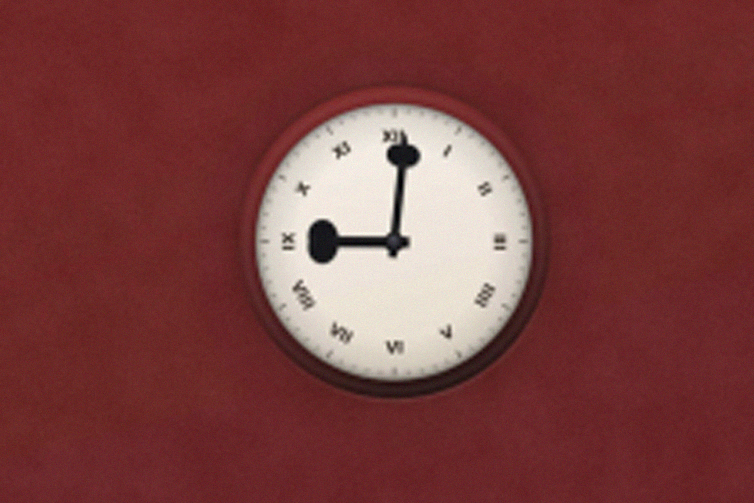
**9:01**
